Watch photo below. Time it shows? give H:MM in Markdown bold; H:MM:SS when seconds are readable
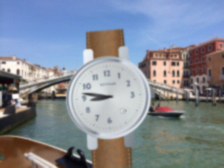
**8:47**
